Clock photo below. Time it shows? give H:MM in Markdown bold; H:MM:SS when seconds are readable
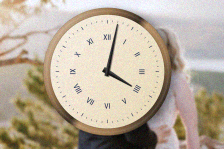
**4:02**
